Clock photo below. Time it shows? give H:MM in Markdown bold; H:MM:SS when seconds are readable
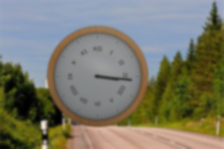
**3:16**
